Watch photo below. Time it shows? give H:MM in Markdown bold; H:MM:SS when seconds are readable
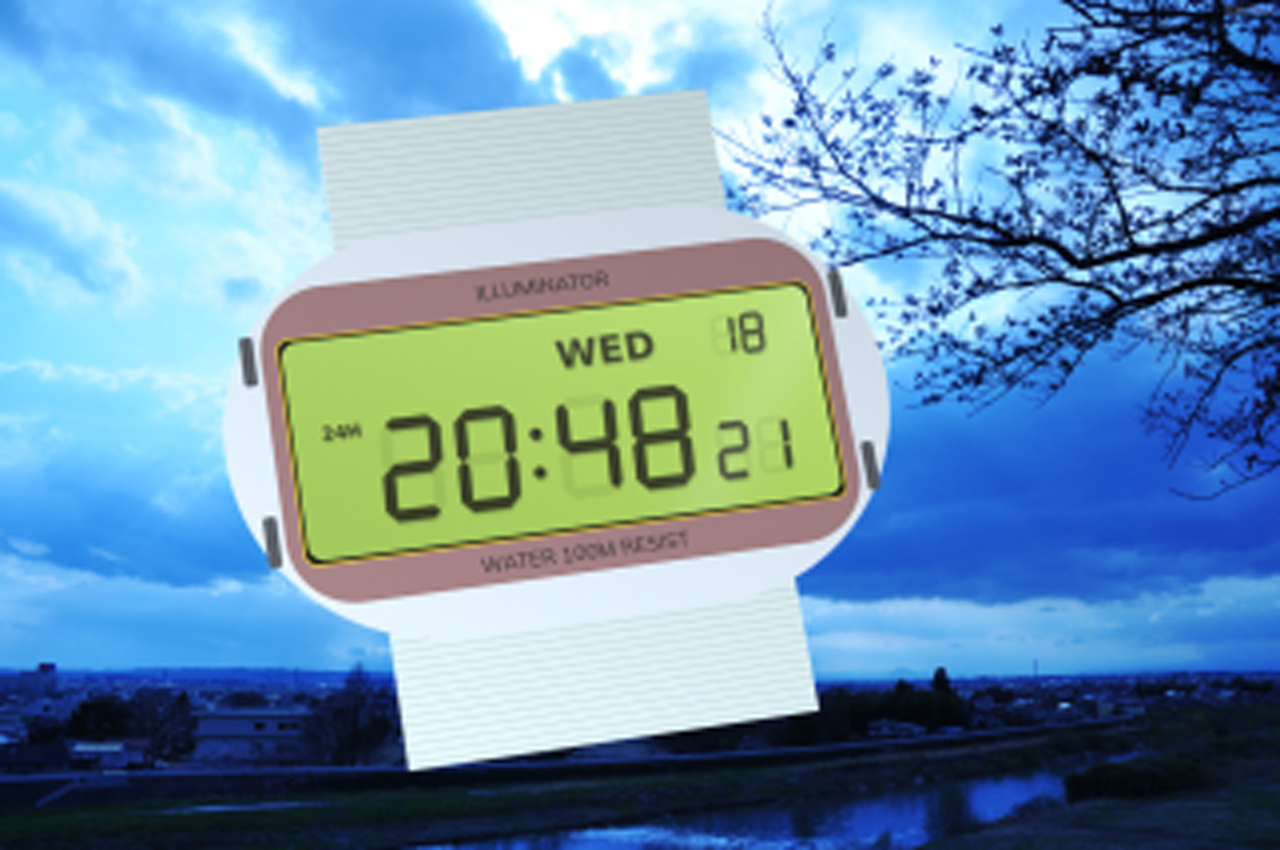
**20:48:21**
